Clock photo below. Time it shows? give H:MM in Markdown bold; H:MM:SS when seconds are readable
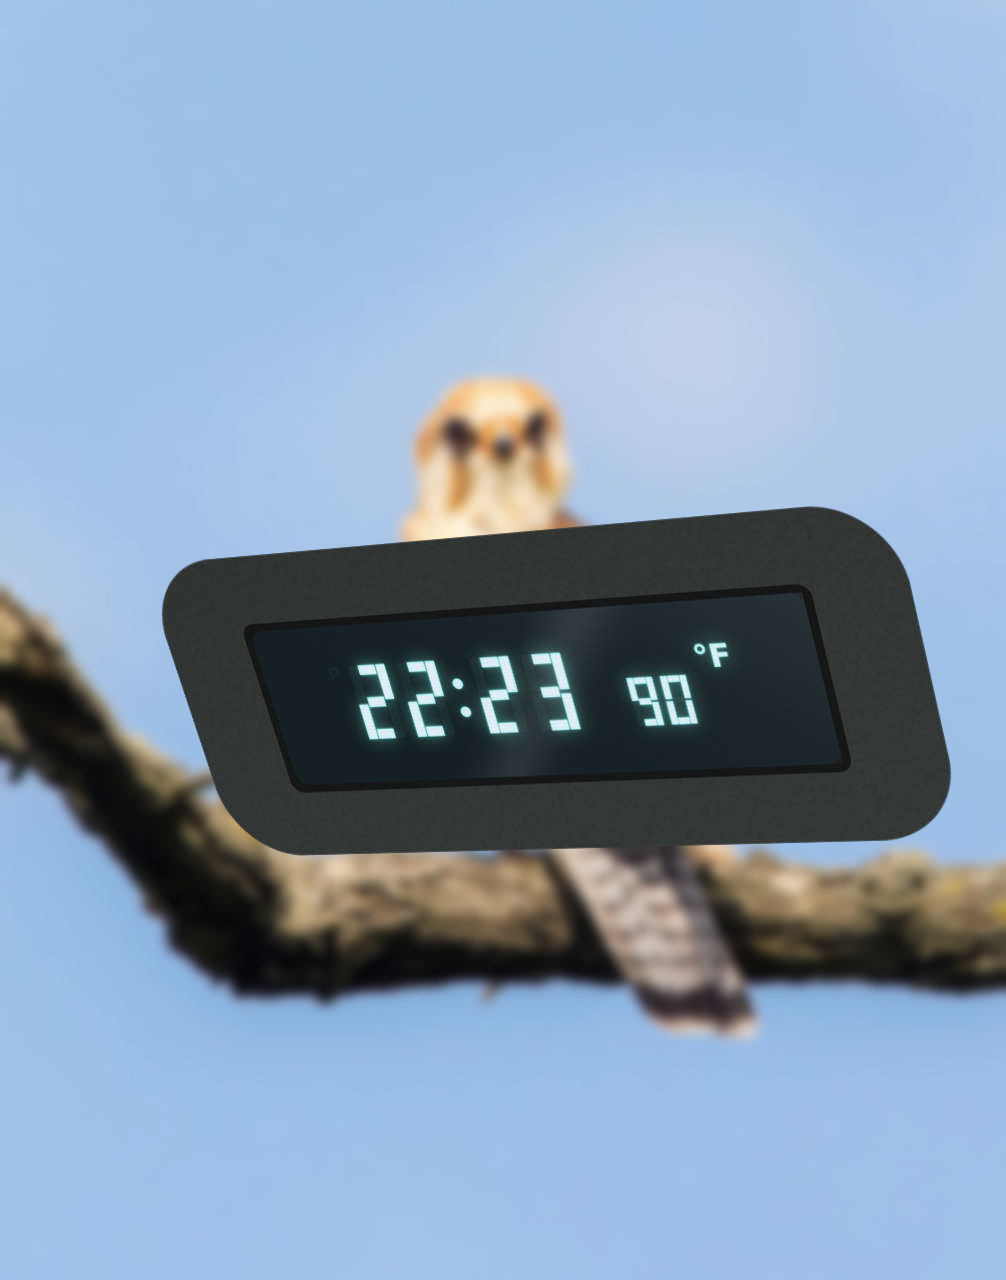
**22:23**
